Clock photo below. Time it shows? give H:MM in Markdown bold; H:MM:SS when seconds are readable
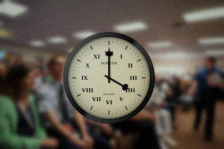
**4:00**
